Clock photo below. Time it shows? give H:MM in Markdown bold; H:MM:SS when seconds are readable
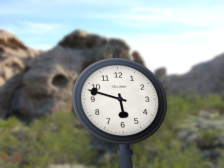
**5:48**
